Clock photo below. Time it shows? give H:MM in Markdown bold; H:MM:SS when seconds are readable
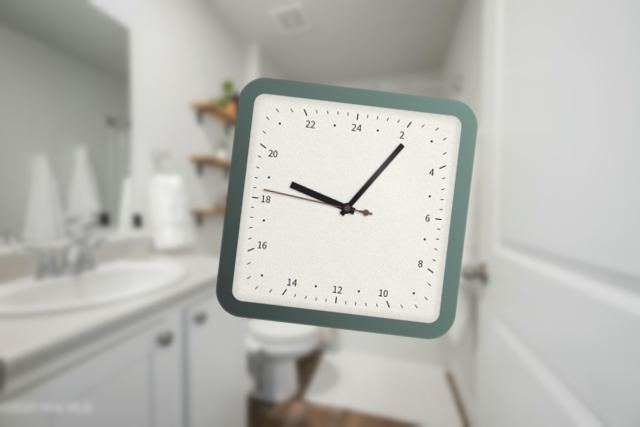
**19:05:46**
